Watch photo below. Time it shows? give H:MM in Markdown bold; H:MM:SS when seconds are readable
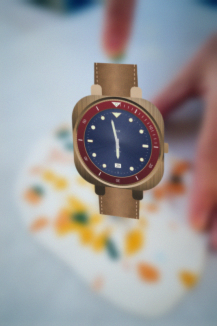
**5:58**
